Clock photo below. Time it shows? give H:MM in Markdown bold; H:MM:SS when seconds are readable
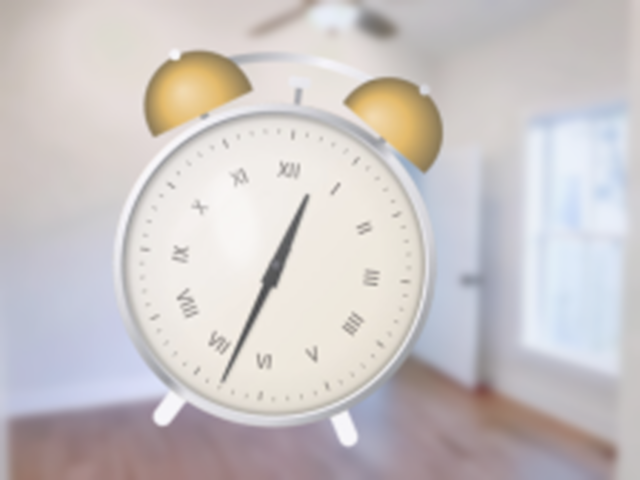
**12:33**
